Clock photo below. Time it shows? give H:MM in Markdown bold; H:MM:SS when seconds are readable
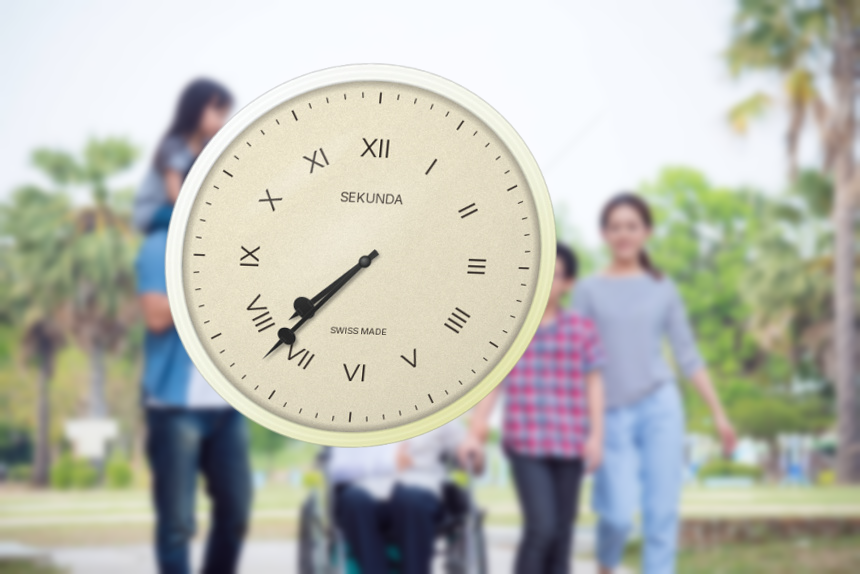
**7:37**
